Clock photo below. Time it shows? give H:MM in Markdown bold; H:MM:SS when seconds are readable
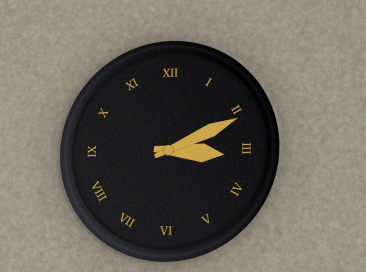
**3:11**
